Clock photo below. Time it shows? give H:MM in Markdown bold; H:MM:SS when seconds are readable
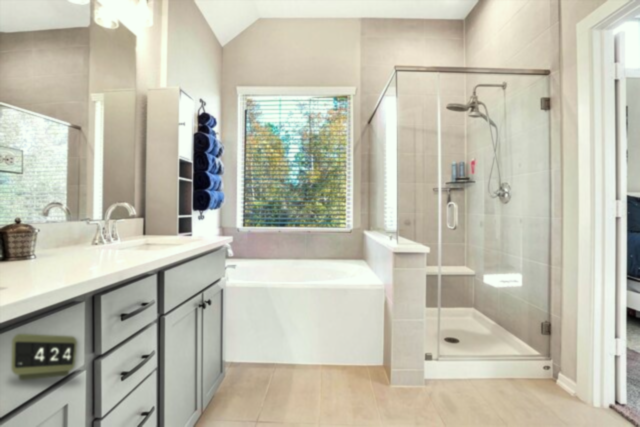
**4:24**
